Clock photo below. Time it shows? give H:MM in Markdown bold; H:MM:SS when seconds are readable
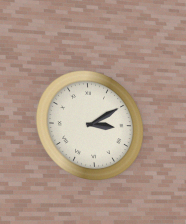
**3:10**
